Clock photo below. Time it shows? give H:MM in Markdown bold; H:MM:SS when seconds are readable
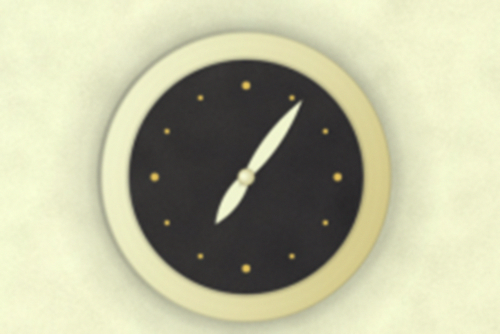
**7:06**
